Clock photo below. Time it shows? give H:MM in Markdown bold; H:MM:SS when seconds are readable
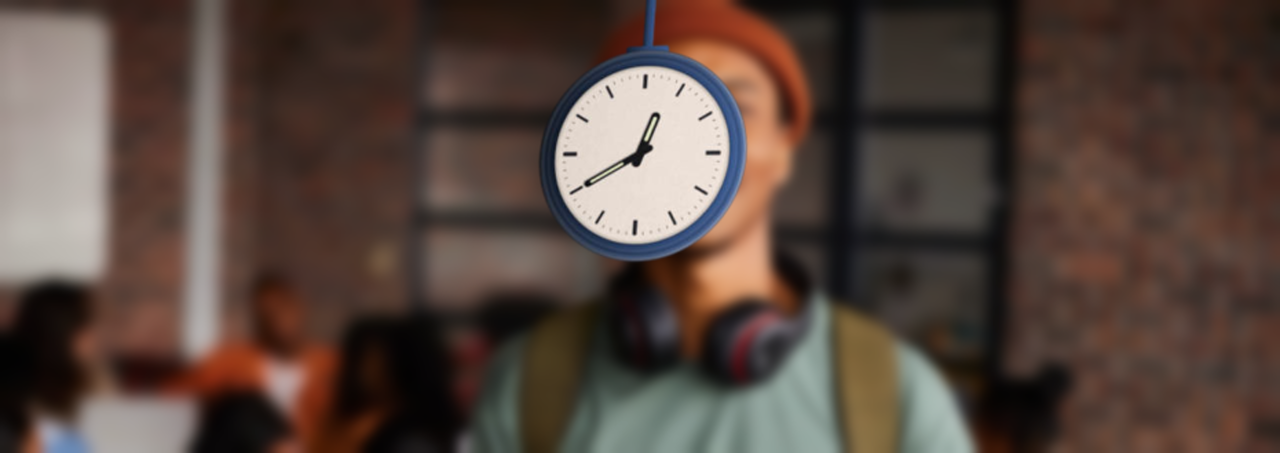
**12:40**
